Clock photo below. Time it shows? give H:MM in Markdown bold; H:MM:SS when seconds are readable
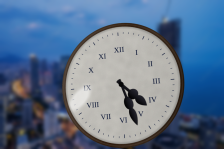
**4:27**
